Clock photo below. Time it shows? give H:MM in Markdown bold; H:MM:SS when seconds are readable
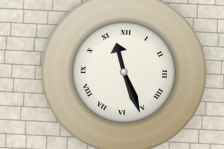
**11:26**
